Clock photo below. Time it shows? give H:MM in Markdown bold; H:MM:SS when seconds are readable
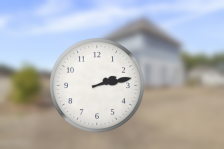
**2:13**
